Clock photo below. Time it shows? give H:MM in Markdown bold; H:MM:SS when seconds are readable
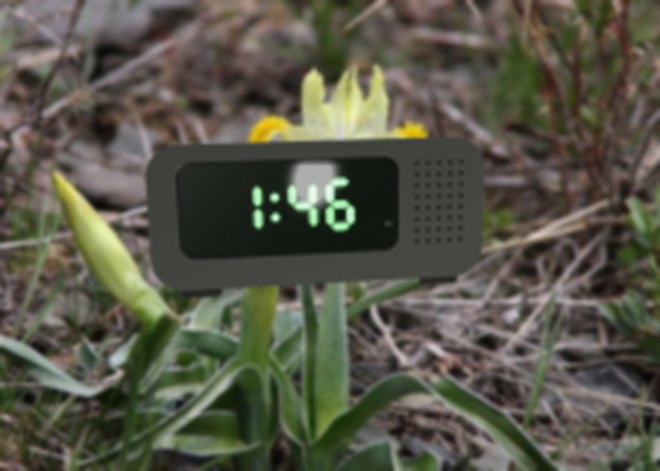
**1:46**
